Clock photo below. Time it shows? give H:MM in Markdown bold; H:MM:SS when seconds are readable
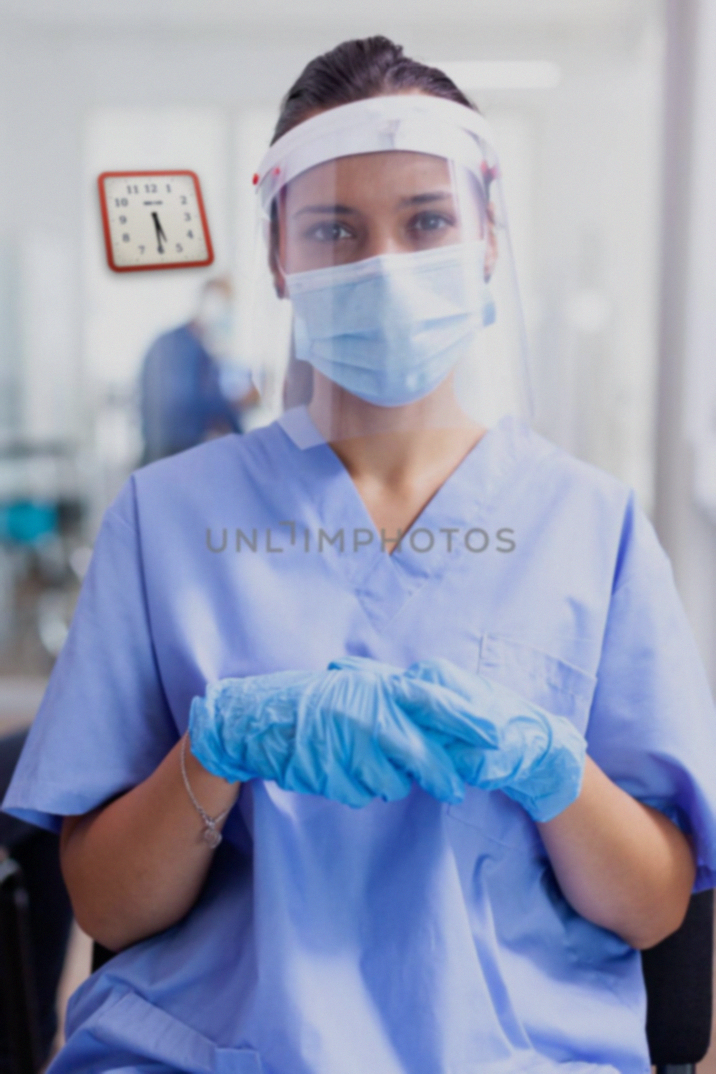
**5:30**
